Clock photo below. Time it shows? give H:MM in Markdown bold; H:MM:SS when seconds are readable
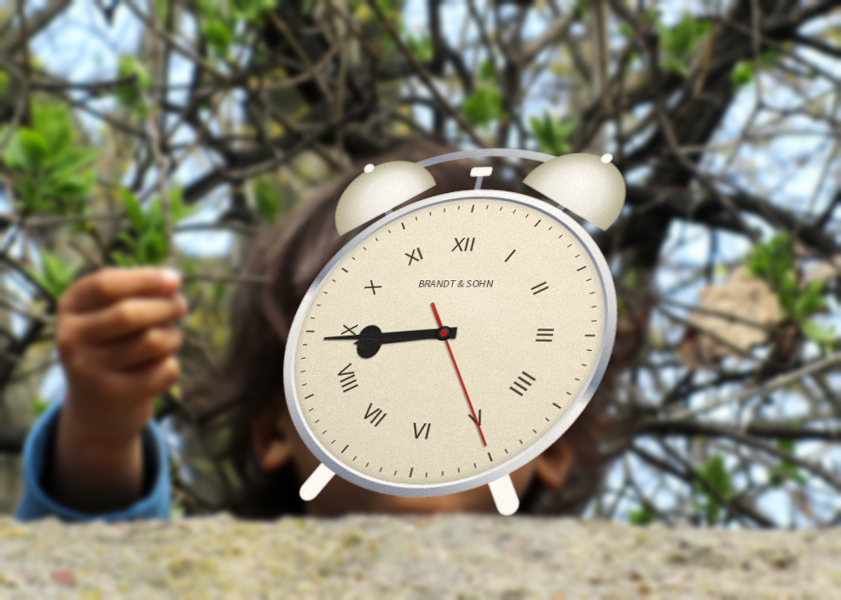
**8:44:25**
